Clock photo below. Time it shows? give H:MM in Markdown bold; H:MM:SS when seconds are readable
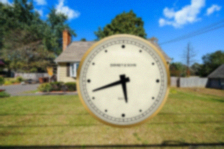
**5:42**
